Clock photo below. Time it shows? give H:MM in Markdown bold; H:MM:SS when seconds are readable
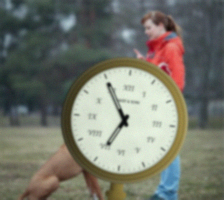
**6:55**
